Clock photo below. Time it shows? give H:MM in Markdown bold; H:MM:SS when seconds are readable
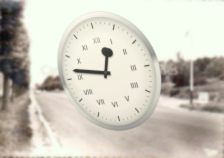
**12:47**
